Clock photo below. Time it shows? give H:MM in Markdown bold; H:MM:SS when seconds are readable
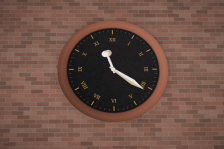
**11:21**
